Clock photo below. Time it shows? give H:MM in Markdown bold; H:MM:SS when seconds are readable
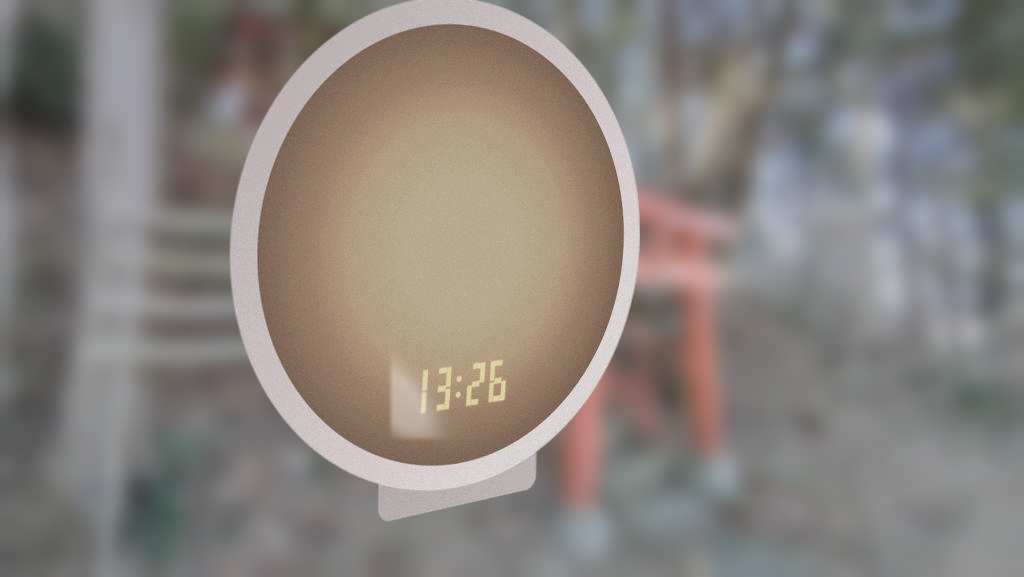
**13:26**
